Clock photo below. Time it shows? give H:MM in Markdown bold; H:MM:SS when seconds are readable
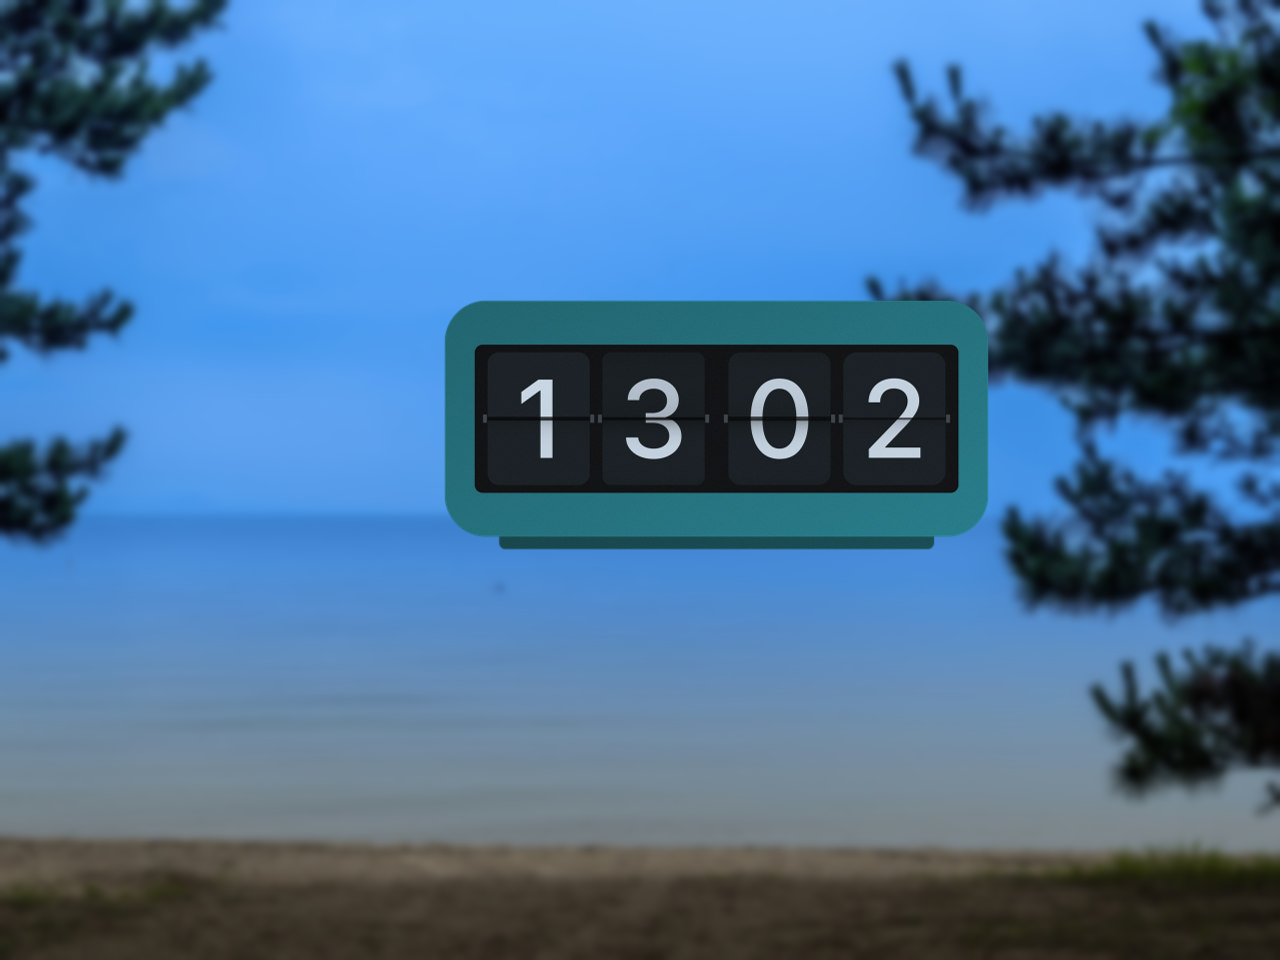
**13:02**
